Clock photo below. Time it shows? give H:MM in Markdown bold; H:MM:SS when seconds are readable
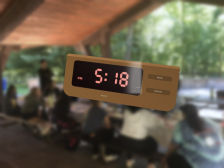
**5:18**
